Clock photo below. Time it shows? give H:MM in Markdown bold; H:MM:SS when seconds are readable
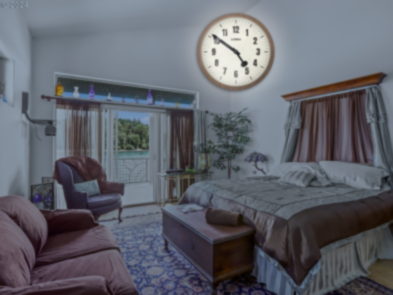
**4:51**
